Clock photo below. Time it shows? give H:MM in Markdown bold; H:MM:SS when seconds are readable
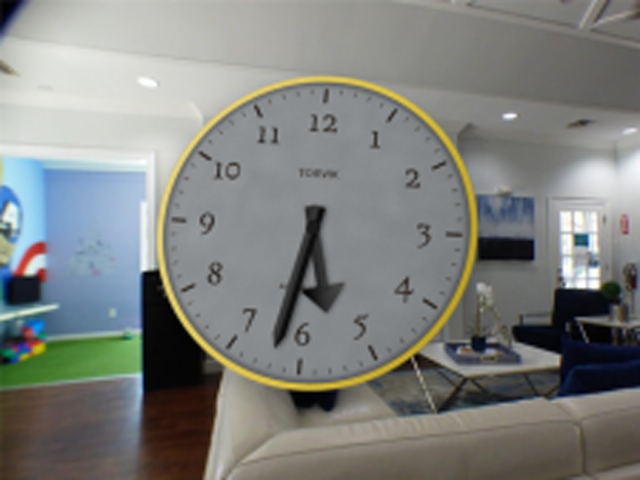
**5:32**
